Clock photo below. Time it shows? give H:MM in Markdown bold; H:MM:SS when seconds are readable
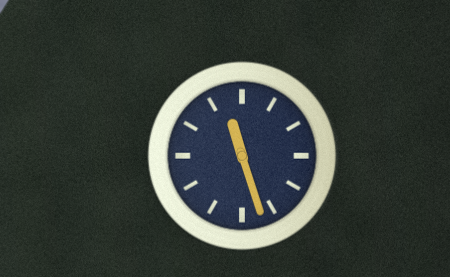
**11:27**
